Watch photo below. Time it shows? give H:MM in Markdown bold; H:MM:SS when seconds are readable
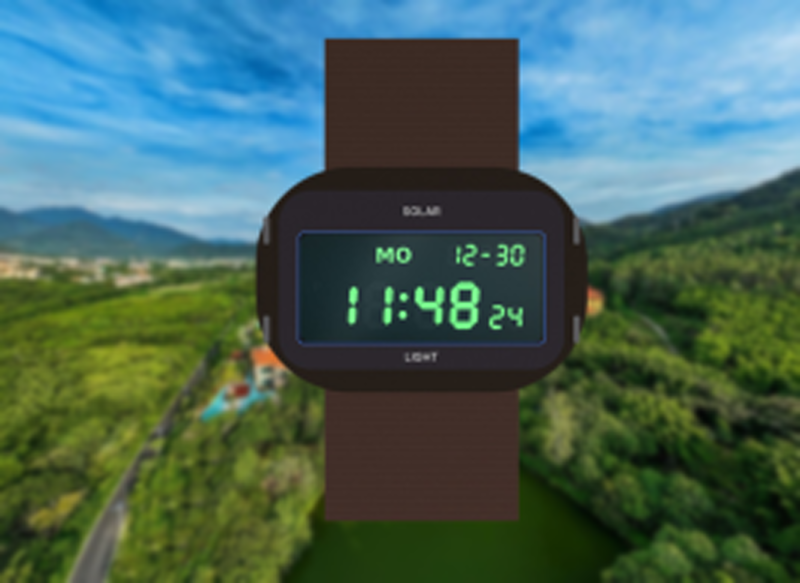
**11:48:24**
